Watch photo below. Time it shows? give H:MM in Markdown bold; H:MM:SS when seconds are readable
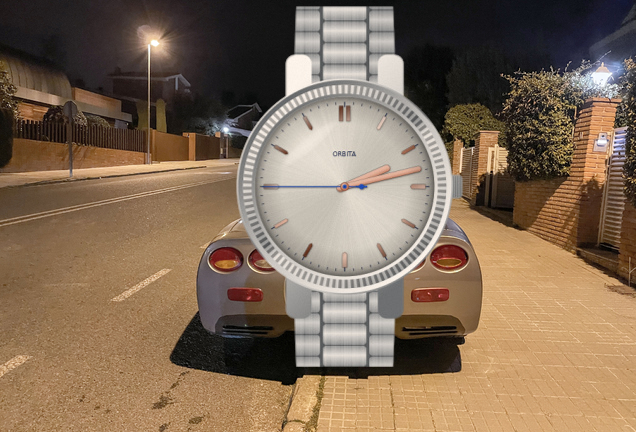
**2:12:45**
